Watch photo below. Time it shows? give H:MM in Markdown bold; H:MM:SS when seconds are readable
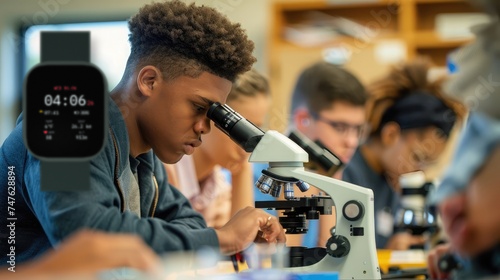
**4:06**
